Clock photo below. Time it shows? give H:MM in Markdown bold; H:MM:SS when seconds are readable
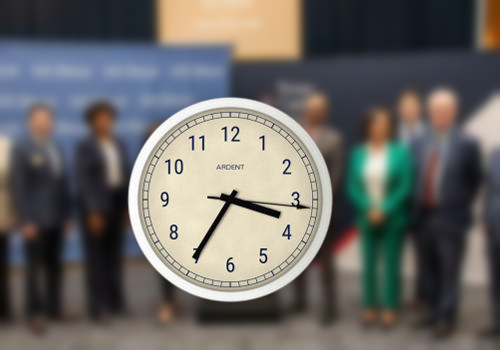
**3:35:16**
